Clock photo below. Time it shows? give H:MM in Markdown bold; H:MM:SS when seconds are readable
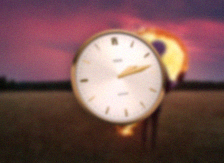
**2:13**
